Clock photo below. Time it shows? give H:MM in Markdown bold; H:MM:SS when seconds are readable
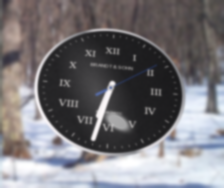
**6:32:09**
